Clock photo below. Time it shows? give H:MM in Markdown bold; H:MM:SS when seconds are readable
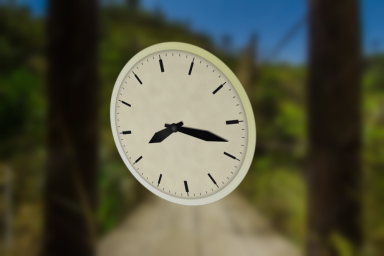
**8:18**
